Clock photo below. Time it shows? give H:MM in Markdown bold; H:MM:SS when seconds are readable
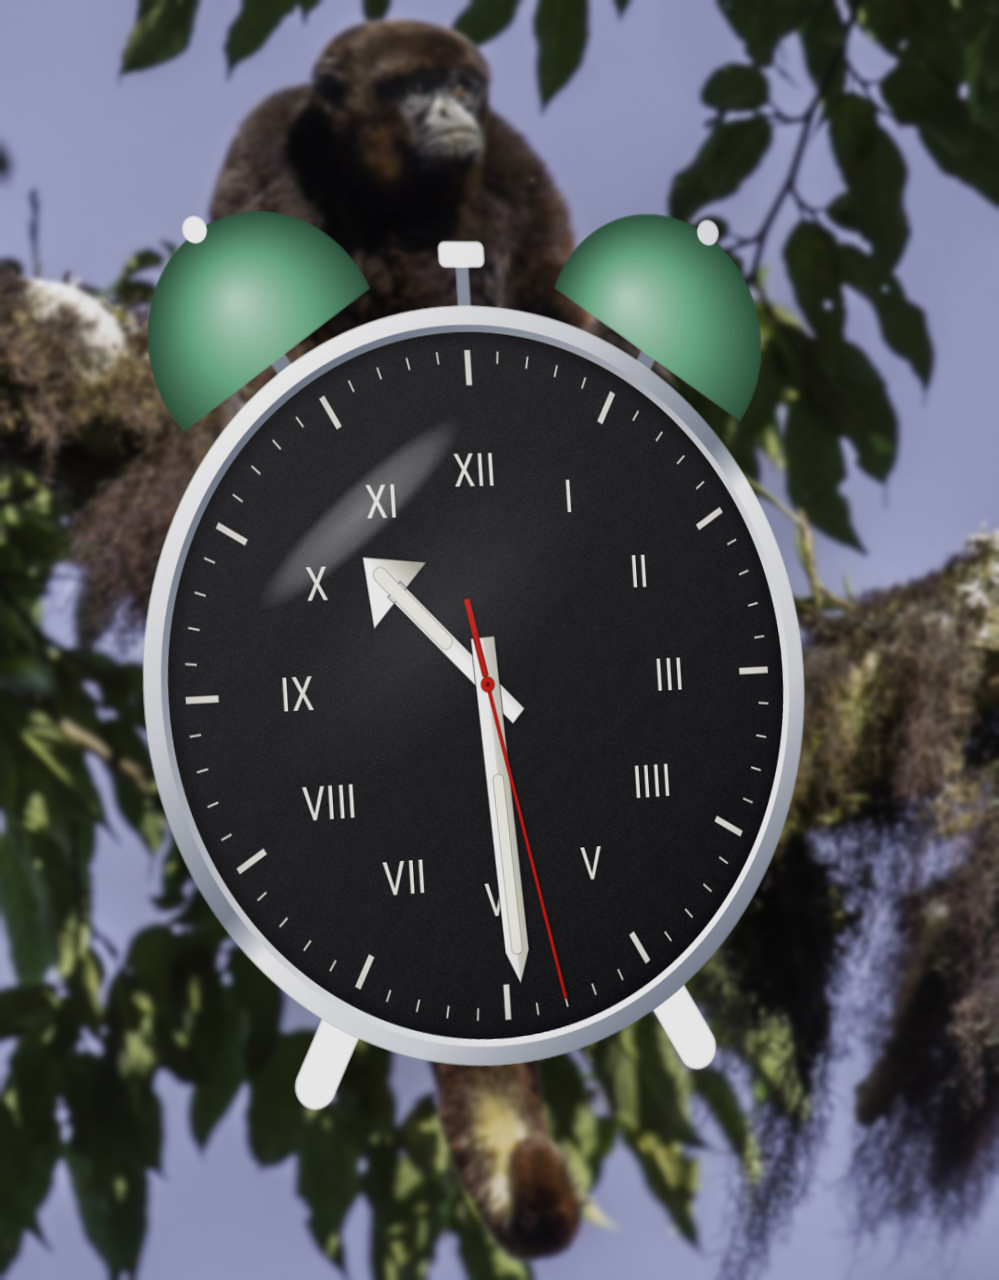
**10:29:28**
